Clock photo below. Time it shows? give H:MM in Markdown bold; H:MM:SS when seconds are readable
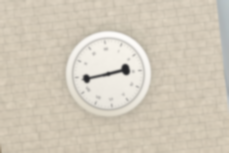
**2:44**
